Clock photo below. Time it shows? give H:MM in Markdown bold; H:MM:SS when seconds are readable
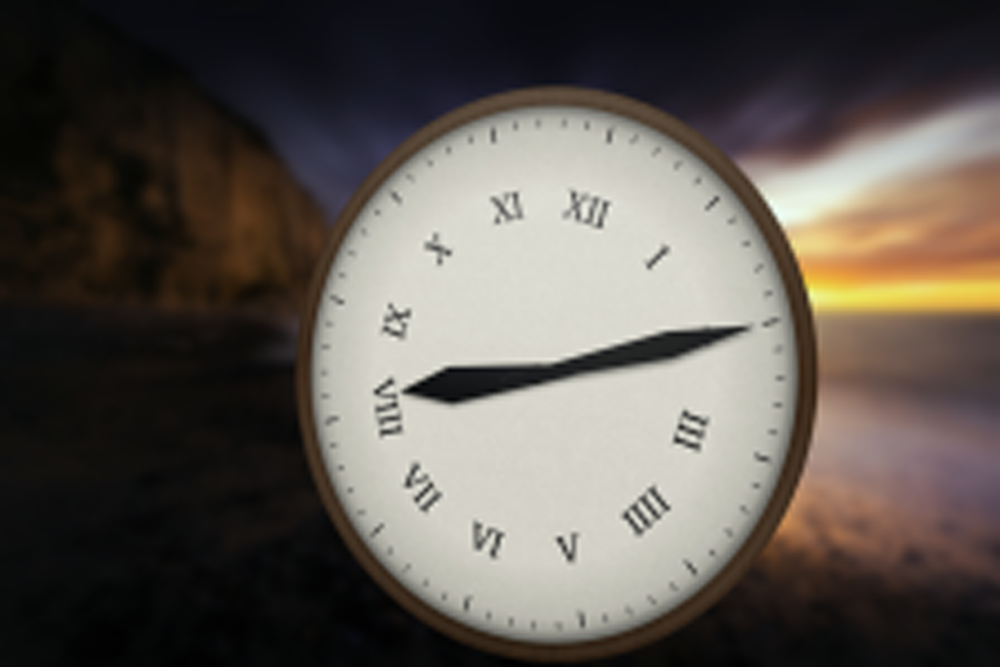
**8:10**
